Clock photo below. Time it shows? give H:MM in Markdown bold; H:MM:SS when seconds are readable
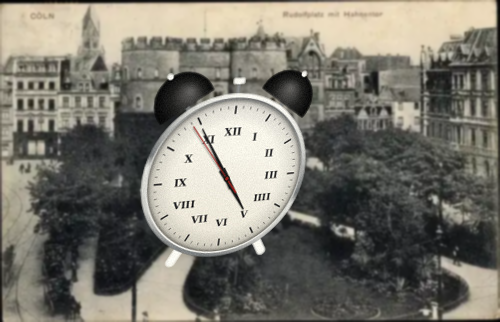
**4:54:54**
